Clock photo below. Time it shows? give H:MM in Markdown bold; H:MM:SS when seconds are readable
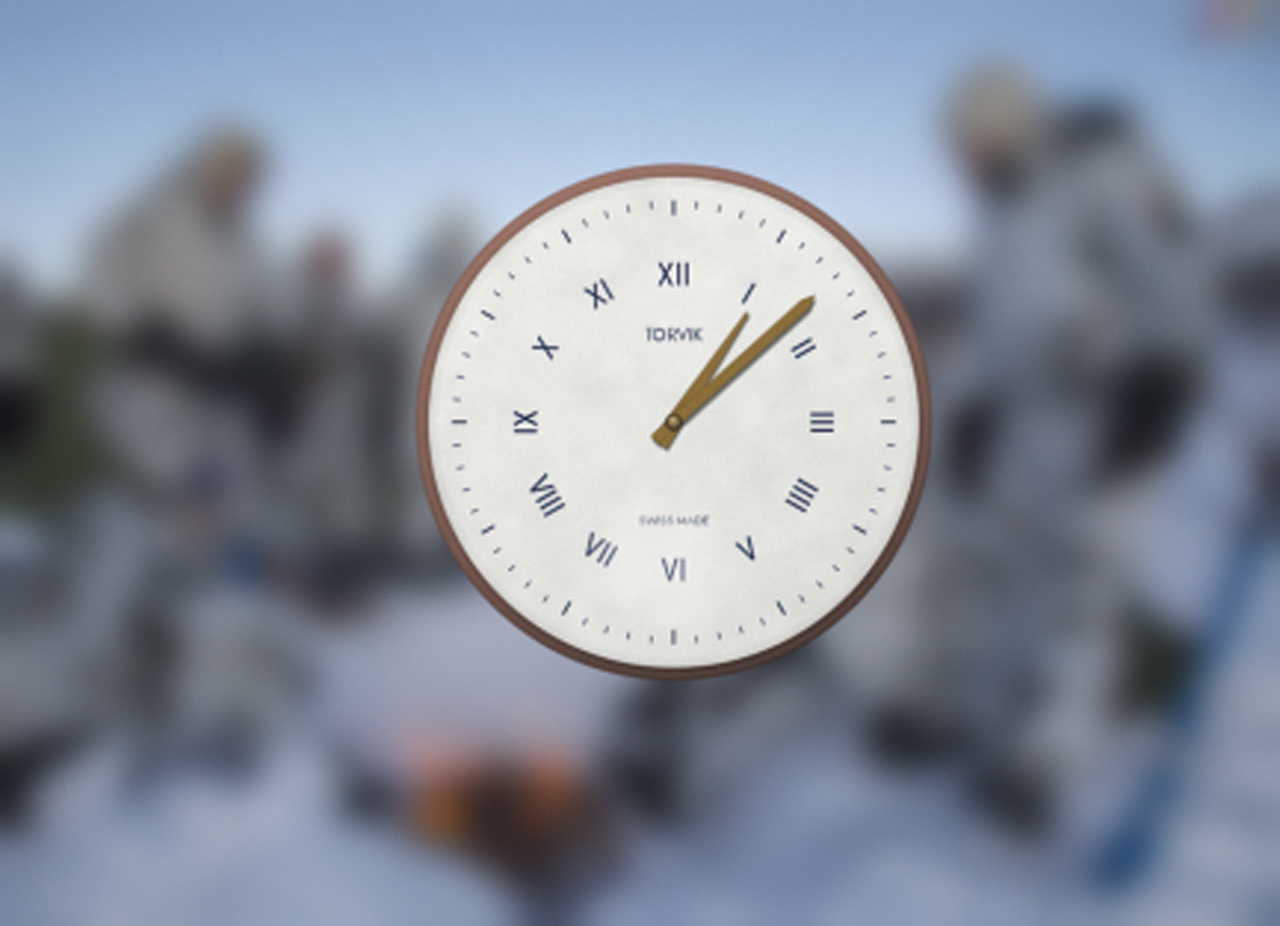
**1:08**
